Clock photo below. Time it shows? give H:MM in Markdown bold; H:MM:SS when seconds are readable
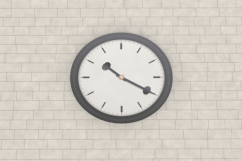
**10:20**
